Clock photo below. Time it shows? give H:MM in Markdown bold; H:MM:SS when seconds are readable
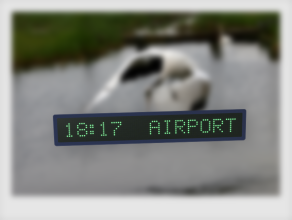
**18:17**
